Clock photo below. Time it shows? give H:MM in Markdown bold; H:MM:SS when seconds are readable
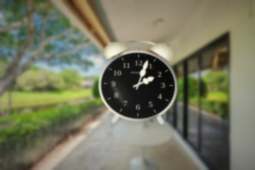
**2:03**
